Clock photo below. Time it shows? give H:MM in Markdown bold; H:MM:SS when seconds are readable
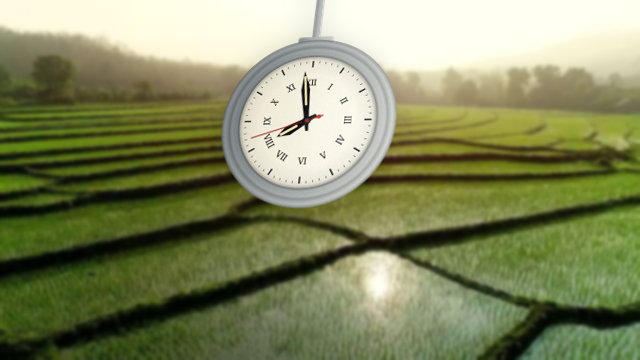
**7:58:42**
